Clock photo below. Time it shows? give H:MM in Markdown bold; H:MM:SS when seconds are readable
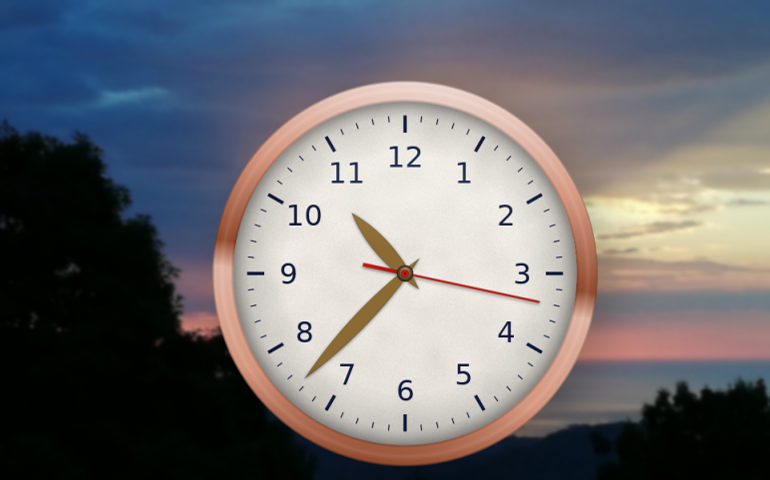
**10:37:17**
